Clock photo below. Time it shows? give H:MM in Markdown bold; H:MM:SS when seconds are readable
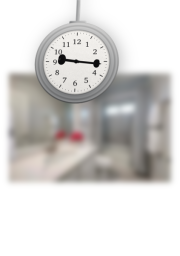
**9:16**
